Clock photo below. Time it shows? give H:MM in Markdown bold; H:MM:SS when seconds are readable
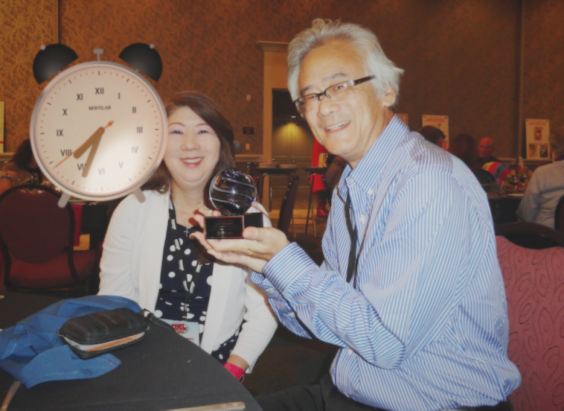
**7:33:39**
